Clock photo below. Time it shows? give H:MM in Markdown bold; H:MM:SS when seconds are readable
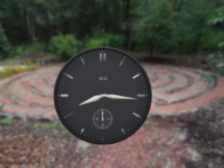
**8:16**
